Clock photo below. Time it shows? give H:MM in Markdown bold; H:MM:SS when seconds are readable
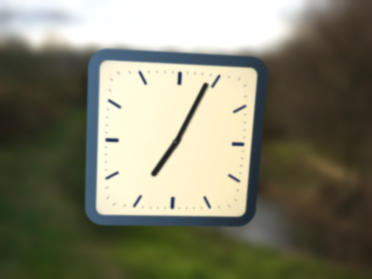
**7:04**
